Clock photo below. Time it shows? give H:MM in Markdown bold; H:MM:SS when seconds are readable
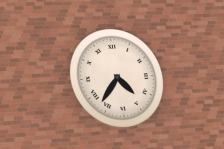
**4:37**
